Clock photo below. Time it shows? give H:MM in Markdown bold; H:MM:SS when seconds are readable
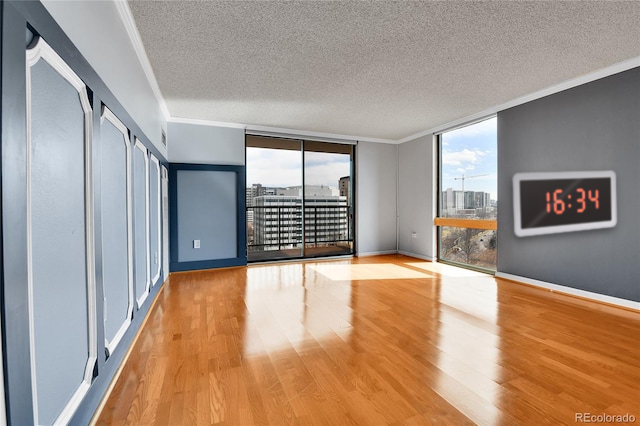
**16:34**
